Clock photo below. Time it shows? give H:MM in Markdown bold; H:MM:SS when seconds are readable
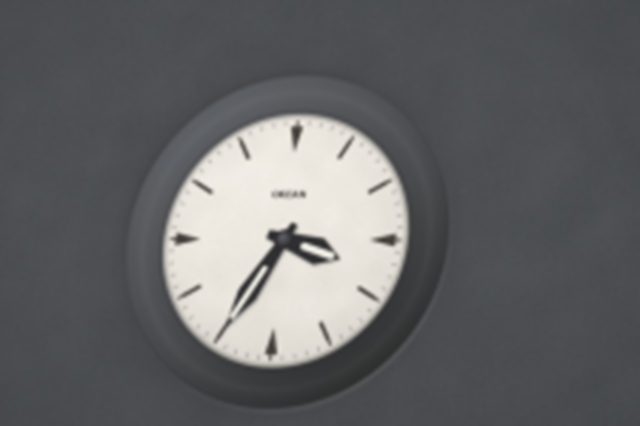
**3:35**
